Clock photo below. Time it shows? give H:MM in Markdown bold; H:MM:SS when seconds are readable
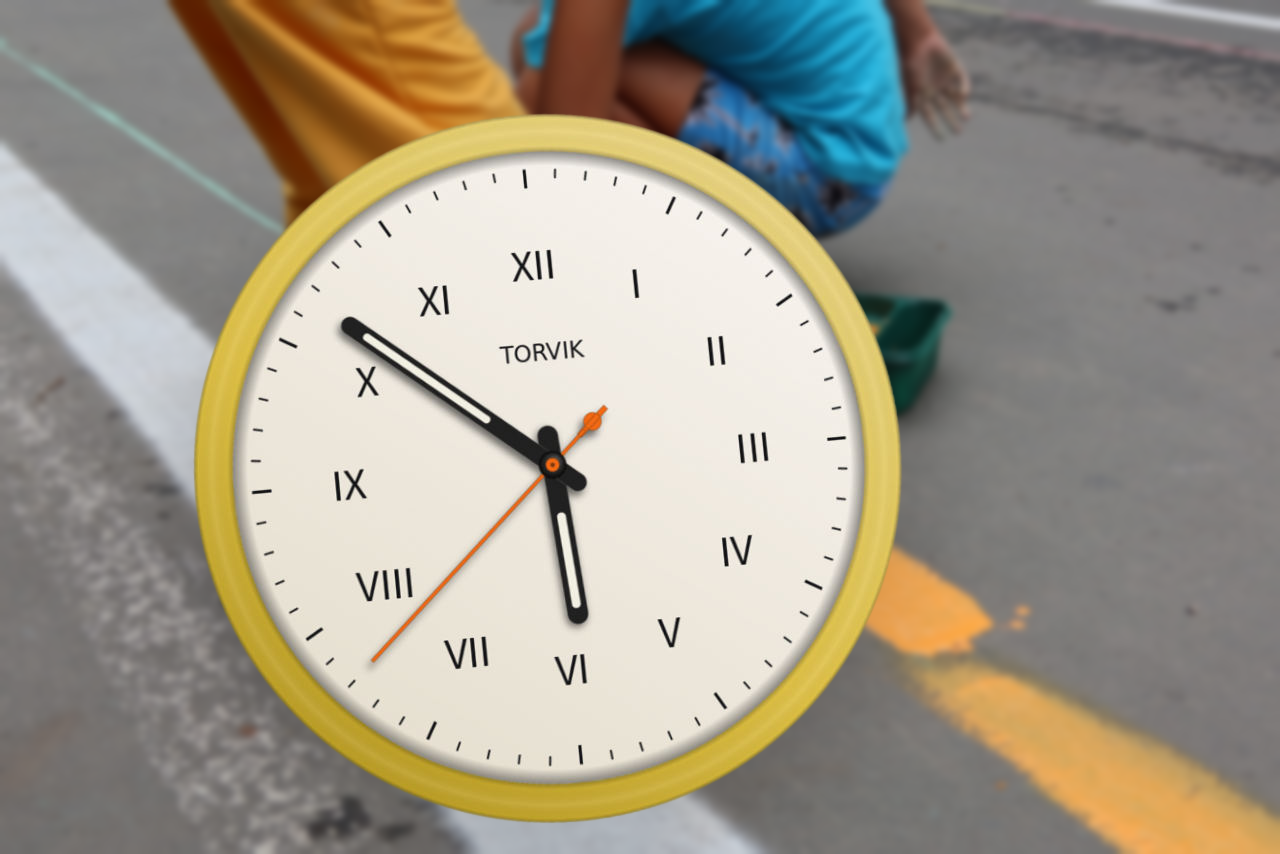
**5:51:38**
